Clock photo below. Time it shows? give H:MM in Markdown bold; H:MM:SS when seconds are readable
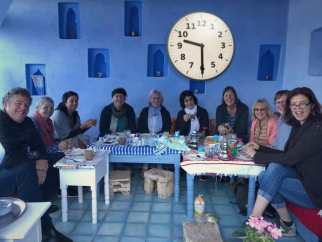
**9:30**
